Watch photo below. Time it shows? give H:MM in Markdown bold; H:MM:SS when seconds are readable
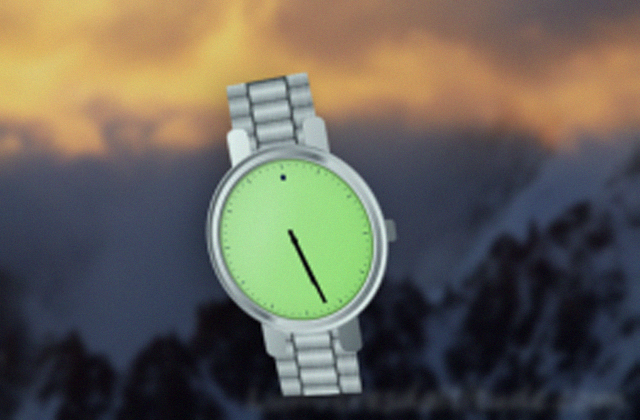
**5:27**
